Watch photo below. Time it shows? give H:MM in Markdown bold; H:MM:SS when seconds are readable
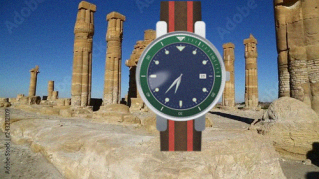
**6:37**
